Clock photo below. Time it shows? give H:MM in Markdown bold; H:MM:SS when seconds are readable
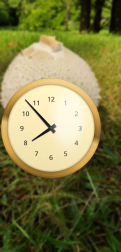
**7:53**
